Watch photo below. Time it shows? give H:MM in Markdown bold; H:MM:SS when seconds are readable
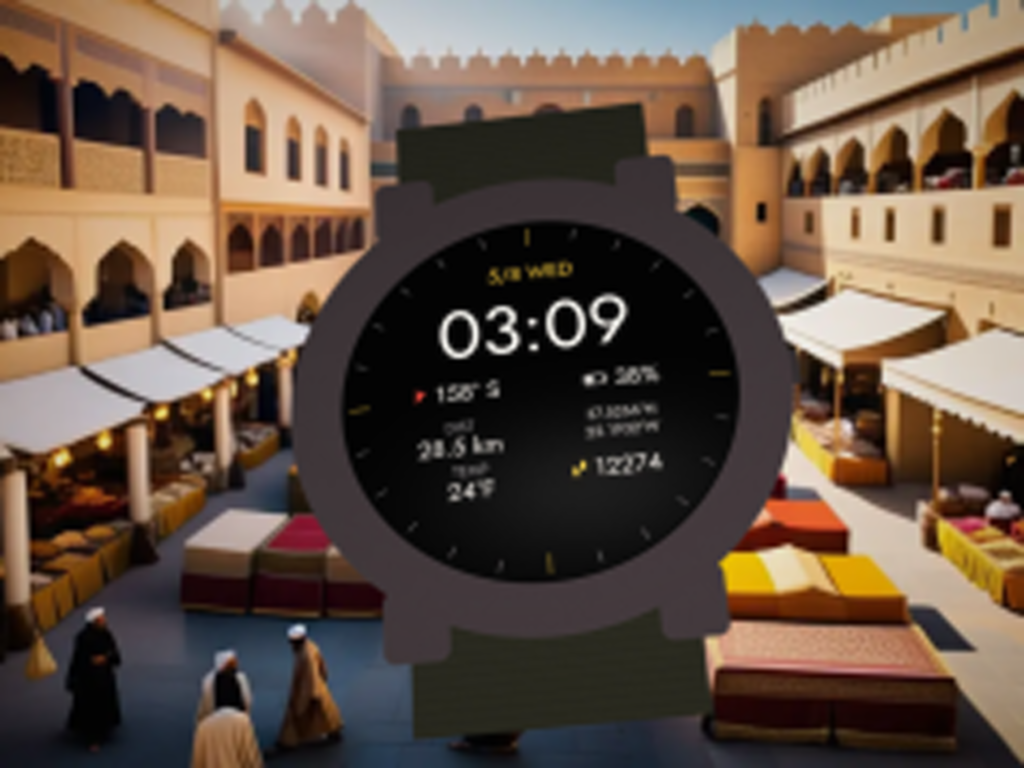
**3:09**
